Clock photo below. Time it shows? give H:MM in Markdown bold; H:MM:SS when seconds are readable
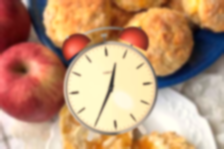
**12:35**
